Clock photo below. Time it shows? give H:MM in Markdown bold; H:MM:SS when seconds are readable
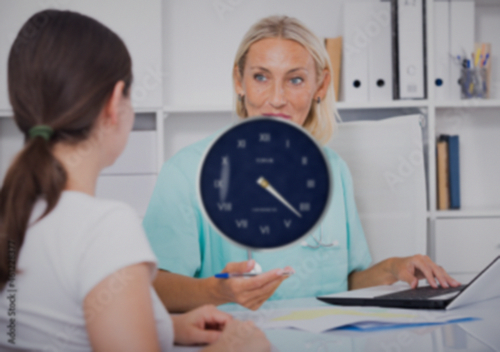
**4:22**
